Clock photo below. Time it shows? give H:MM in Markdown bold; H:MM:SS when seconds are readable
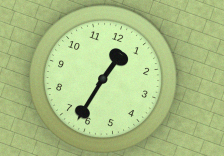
**12:32**
